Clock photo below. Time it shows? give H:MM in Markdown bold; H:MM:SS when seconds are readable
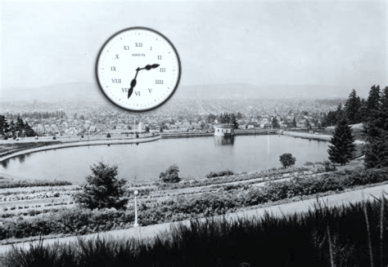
**2:33**
